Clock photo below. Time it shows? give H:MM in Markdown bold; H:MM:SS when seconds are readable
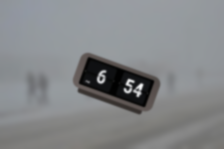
**6:54**
